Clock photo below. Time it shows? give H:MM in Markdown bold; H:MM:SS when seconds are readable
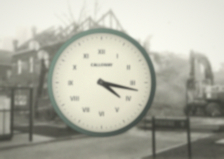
**4:17**
